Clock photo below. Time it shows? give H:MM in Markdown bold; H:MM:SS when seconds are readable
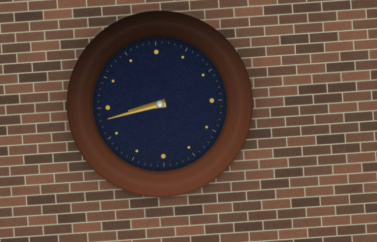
**8:43**
